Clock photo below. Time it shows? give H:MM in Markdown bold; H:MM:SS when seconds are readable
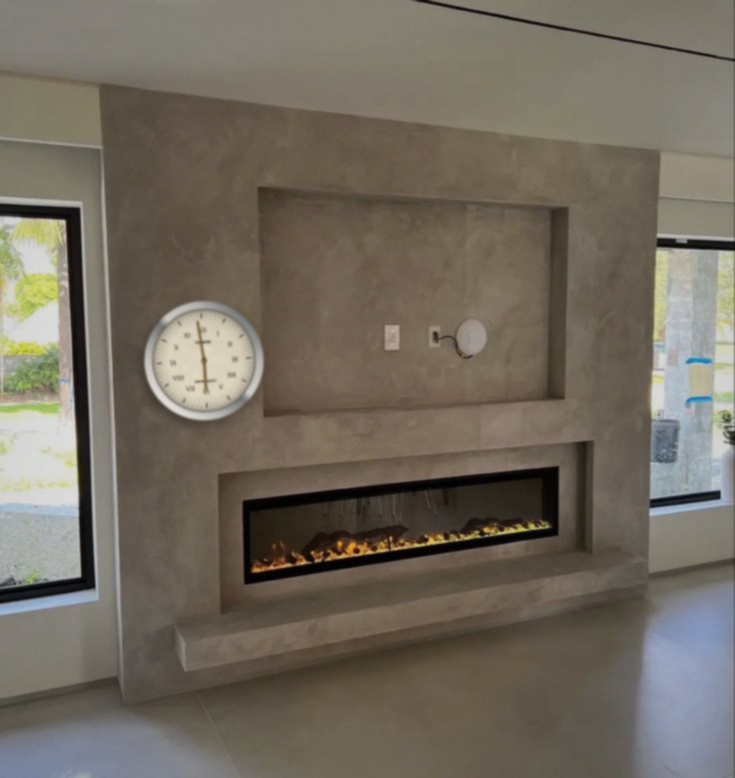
**5:59**
